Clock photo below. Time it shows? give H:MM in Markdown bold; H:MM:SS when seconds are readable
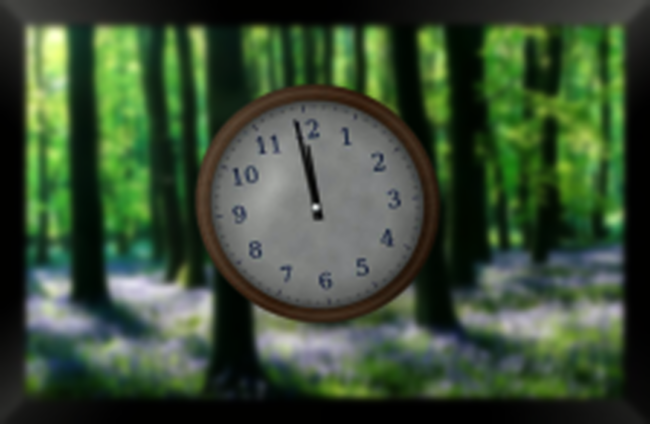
**11:59**
